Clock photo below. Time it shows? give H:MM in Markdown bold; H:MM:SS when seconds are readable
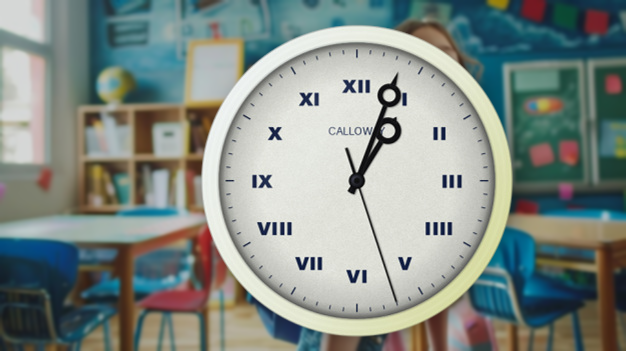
**1:03:27**
